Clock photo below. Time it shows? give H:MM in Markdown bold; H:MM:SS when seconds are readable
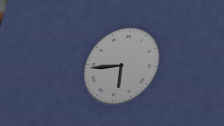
**5:44**
